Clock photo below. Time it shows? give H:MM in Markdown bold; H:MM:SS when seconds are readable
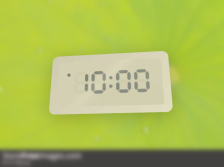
**10:00**
